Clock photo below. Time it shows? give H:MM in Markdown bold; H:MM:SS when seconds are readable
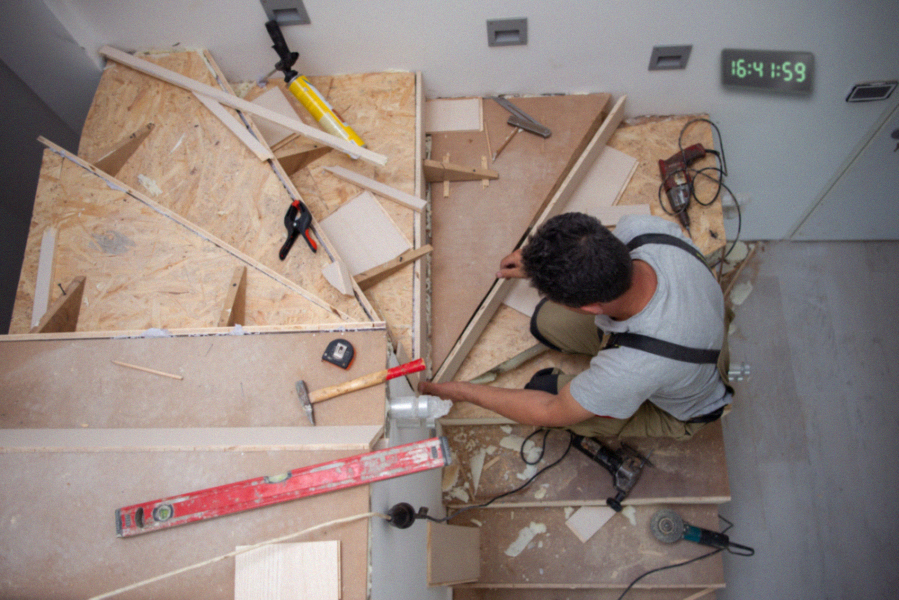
**16:41:59**
